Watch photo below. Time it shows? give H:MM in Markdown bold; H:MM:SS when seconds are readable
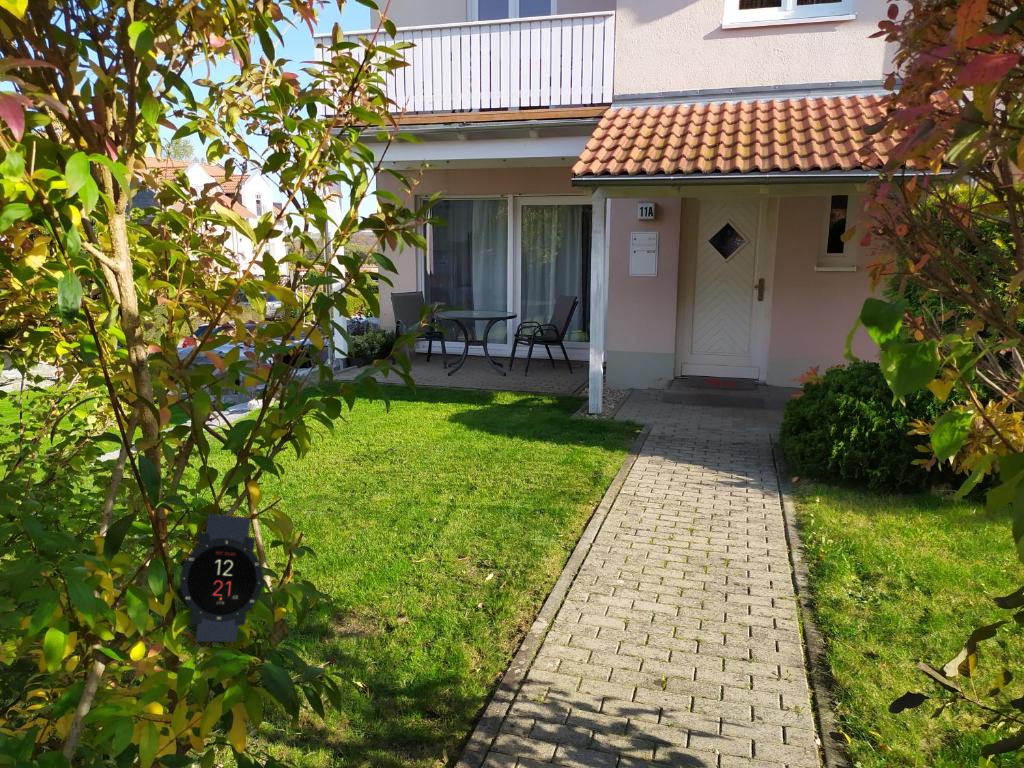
**12:21**
